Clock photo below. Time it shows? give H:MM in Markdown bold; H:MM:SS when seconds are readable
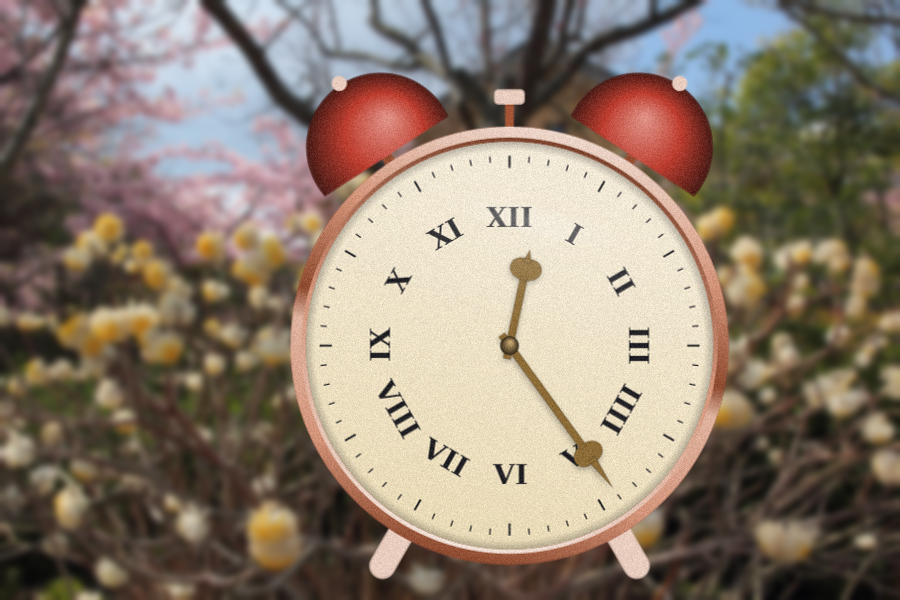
**12:24**
